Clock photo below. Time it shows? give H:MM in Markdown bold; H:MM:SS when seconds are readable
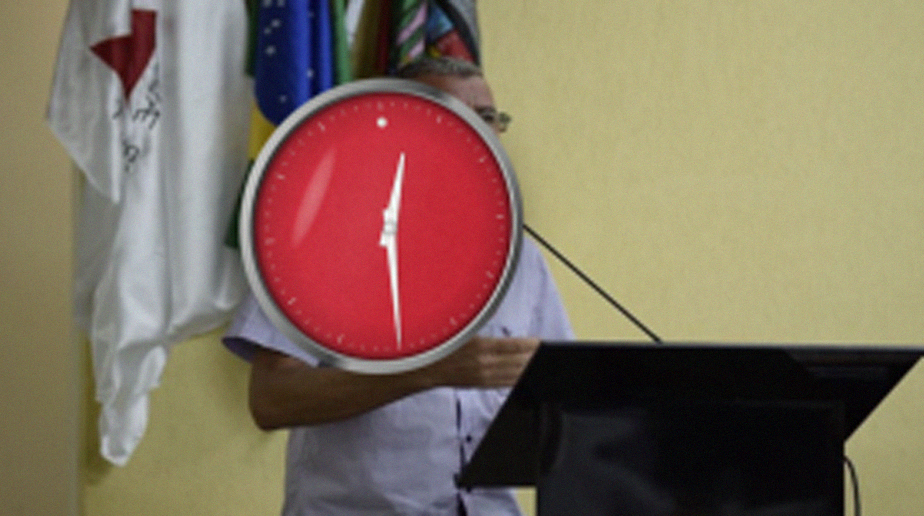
**12:30**
